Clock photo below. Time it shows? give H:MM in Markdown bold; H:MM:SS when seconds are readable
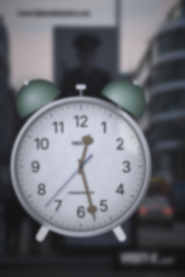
**12:27:37**
